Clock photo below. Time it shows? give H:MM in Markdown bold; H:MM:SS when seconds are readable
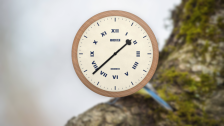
**1:38**
